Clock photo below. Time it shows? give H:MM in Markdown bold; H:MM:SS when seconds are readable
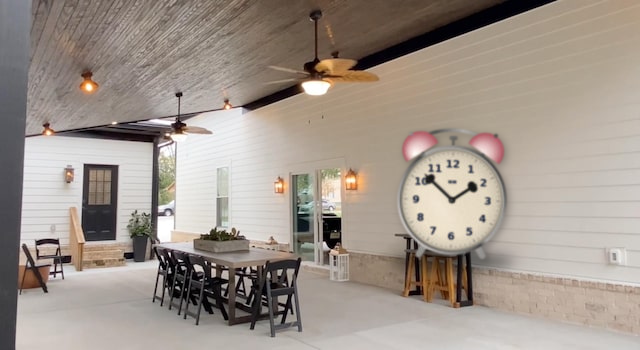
**1:52**
